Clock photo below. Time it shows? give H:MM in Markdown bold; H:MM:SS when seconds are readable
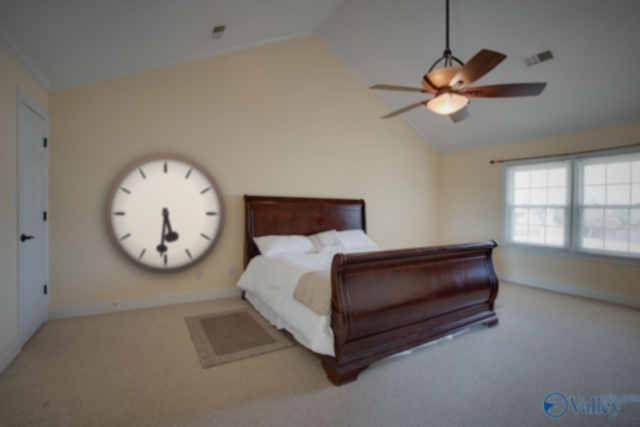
**5:31**
